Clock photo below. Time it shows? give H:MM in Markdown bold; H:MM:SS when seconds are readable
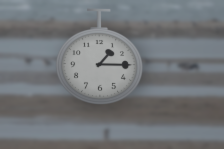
**1:15**
